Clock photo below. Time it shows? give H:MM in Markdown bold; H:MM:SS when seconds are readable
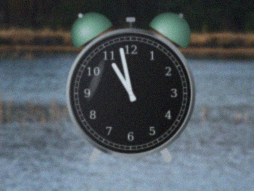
**10:58**
